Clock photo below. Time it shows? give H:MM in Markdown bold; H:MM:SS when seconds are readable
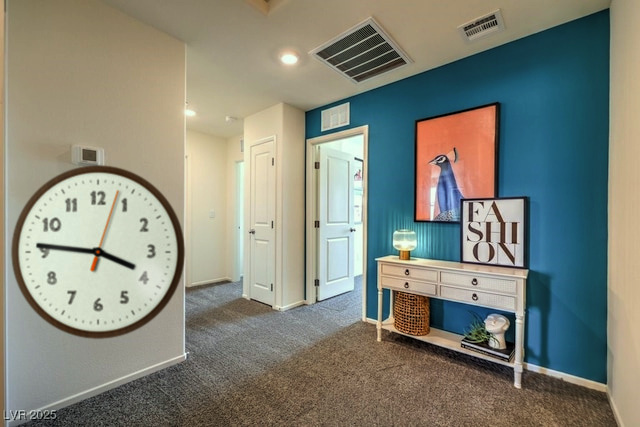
**3:46:03**
